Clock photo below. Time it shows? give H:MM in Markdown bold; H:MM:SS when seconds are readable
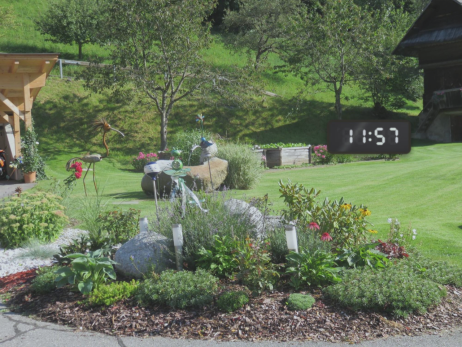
**11:57**
